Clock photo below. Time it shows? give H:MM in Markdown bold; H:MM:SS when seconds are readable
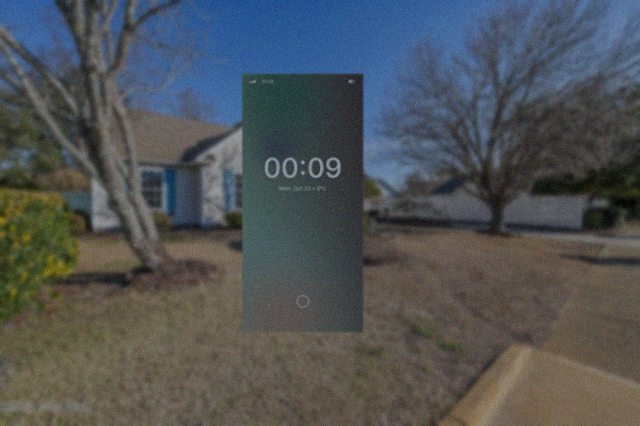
**0:09**
